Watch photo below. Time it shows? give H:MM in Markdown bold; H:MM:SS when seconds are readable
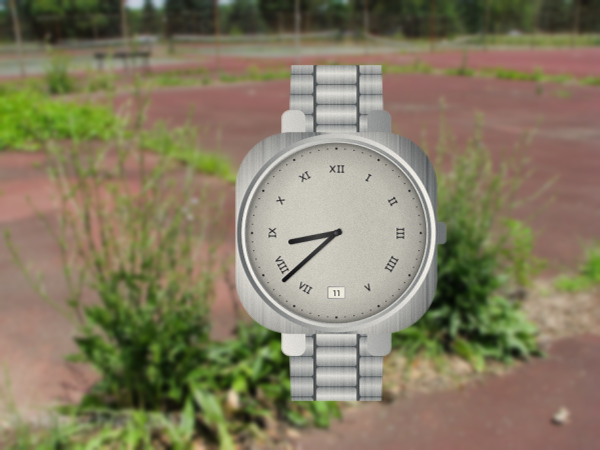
**8:38**
